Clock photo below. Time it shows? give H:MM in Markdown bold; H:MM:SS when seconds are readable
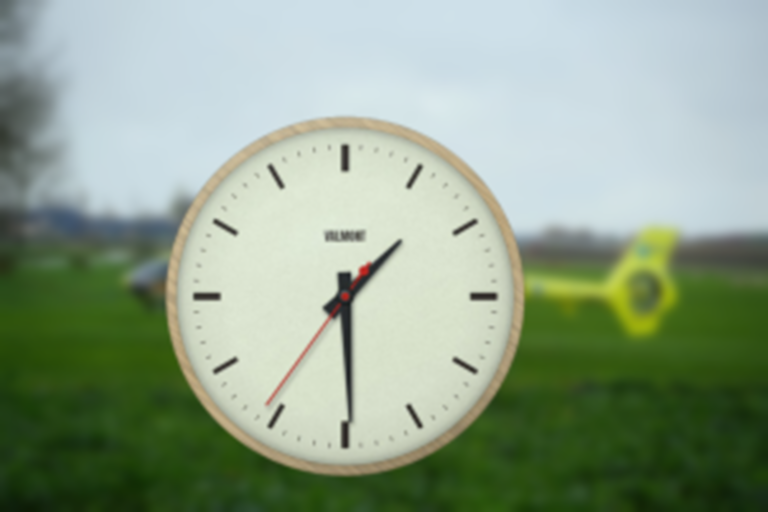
**1:29:36**
